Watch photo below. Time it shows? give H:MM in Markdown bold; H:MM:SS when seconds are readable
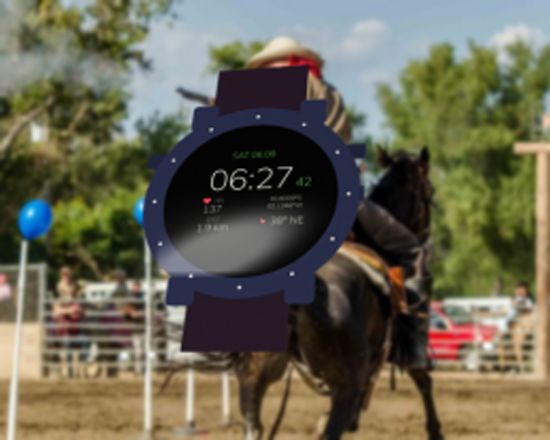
**6:27**
